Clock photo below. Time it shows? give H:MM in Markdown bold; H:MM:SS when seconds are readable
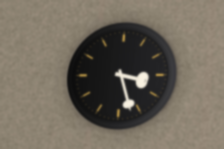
**3:27**
